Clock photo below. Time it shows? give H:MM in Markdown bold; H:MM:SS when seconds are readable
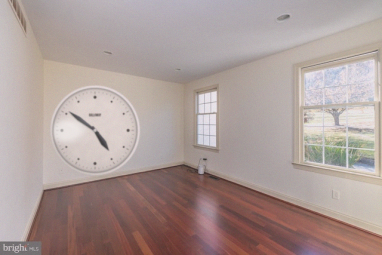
**4:51**
